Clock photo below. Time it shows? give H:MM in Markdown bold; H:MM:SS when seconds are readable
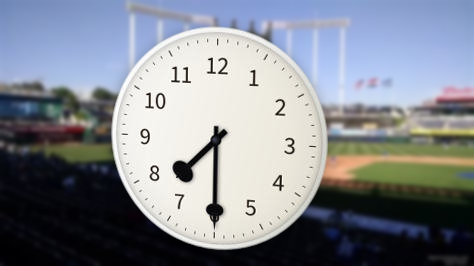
**7:30**
